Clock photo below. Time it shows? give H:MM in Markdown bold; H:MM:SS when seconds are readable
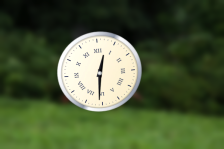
**12:31**
